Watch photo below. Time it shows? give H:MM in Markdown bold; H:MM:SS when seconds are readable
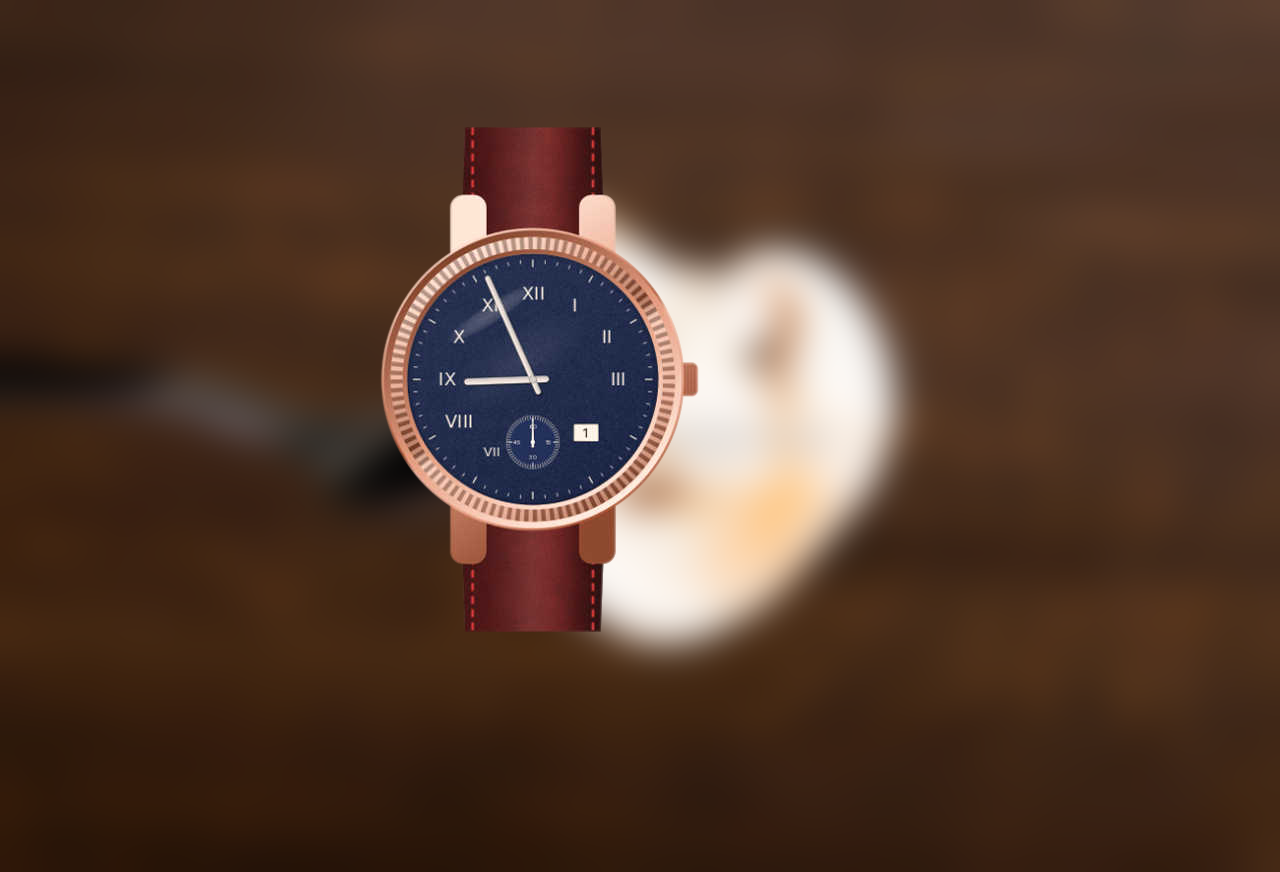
**8:56**
